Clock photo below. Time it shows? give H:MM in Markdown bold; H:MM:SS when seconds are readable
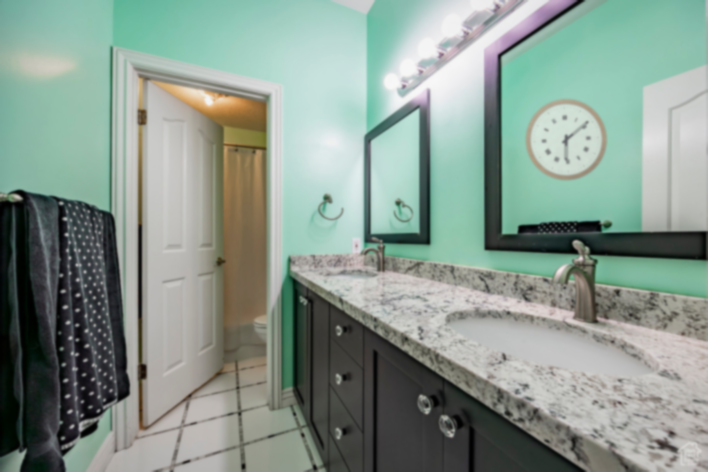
**6:09**
